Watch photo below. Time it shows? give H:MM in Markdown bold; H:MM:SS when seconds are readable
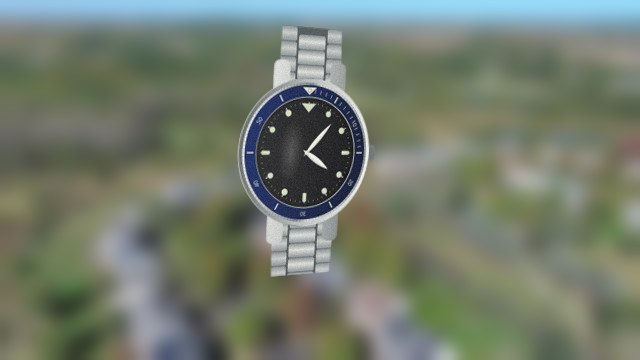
**4:07**
